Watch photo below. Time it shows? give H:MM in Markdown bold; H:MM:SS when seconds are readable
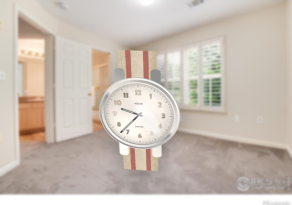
**9:37**
